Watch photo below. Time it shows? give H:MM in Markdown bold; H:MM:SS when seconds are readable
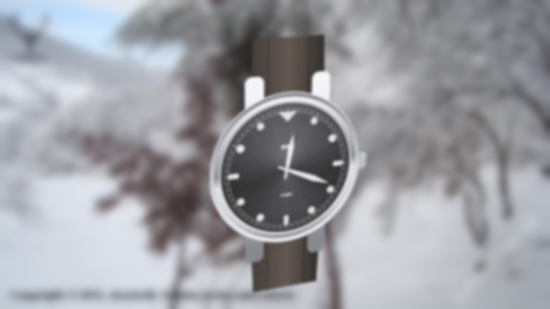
**12:19**
